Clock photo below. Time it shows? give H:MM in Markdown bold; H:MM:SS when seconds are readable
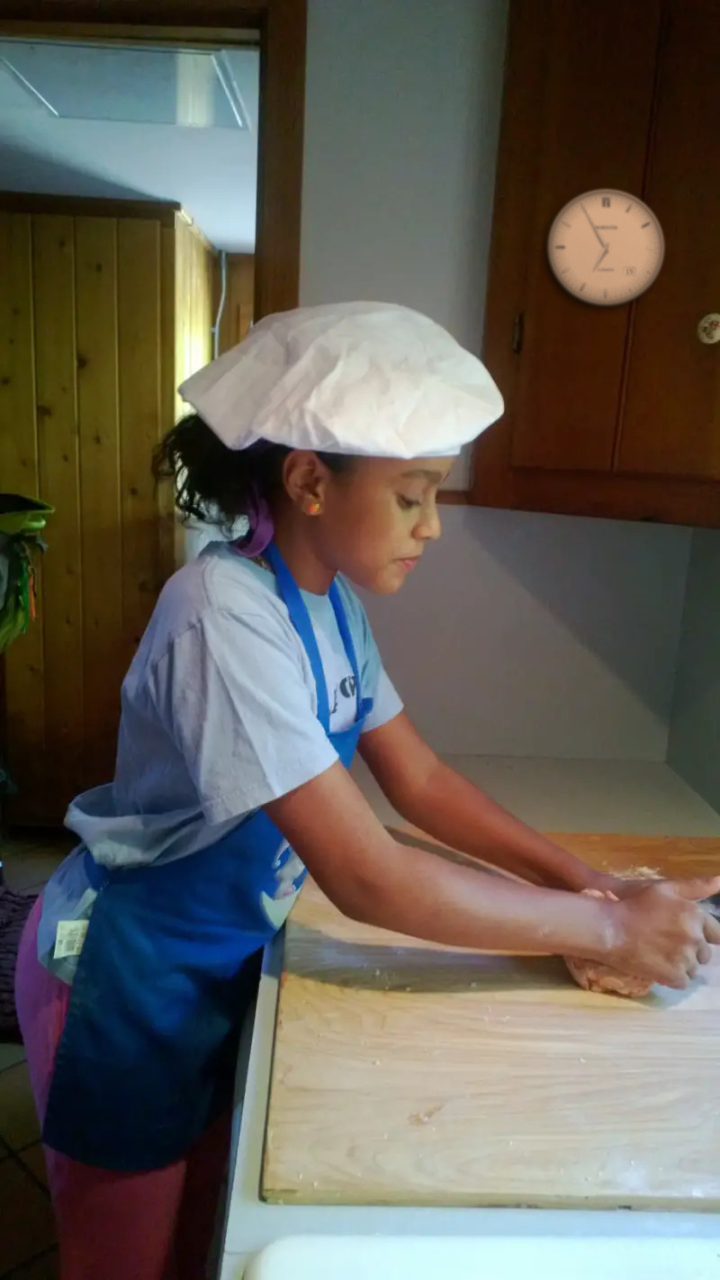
**6:55**
